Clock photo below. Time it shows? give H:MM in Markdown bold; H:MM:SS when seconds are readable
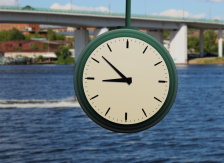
**8:52**
